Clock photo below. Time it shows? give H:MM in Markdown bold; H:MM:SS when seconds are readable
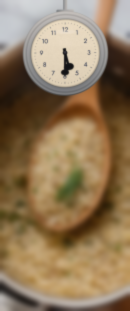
**5:30**
